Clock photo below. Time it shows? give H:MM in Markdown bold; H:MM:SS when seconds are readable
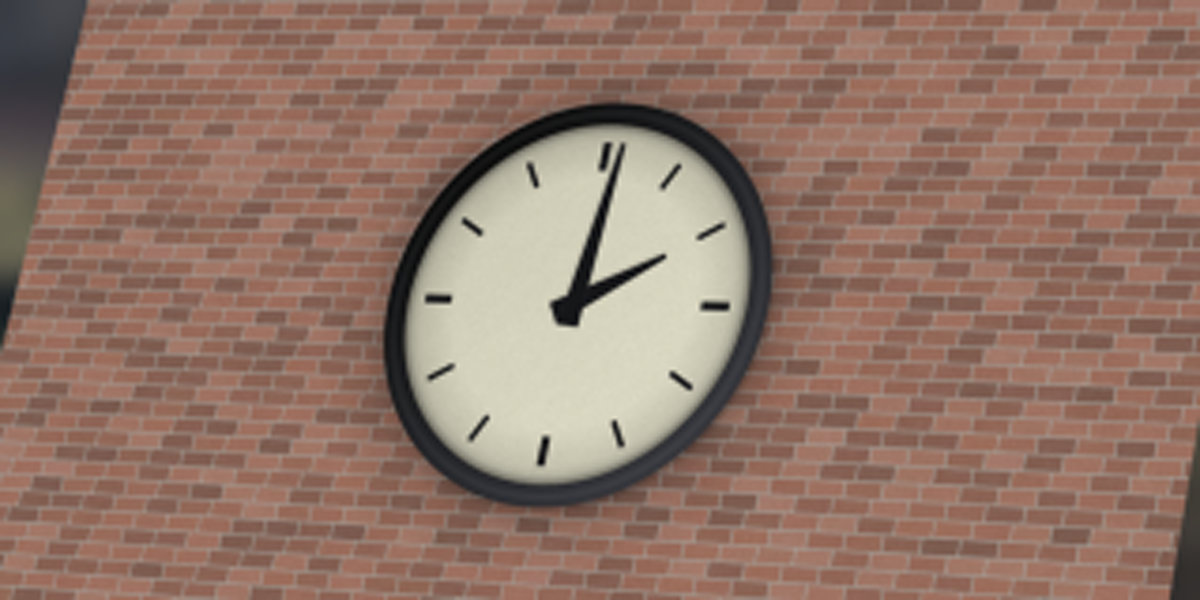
**2:01**
